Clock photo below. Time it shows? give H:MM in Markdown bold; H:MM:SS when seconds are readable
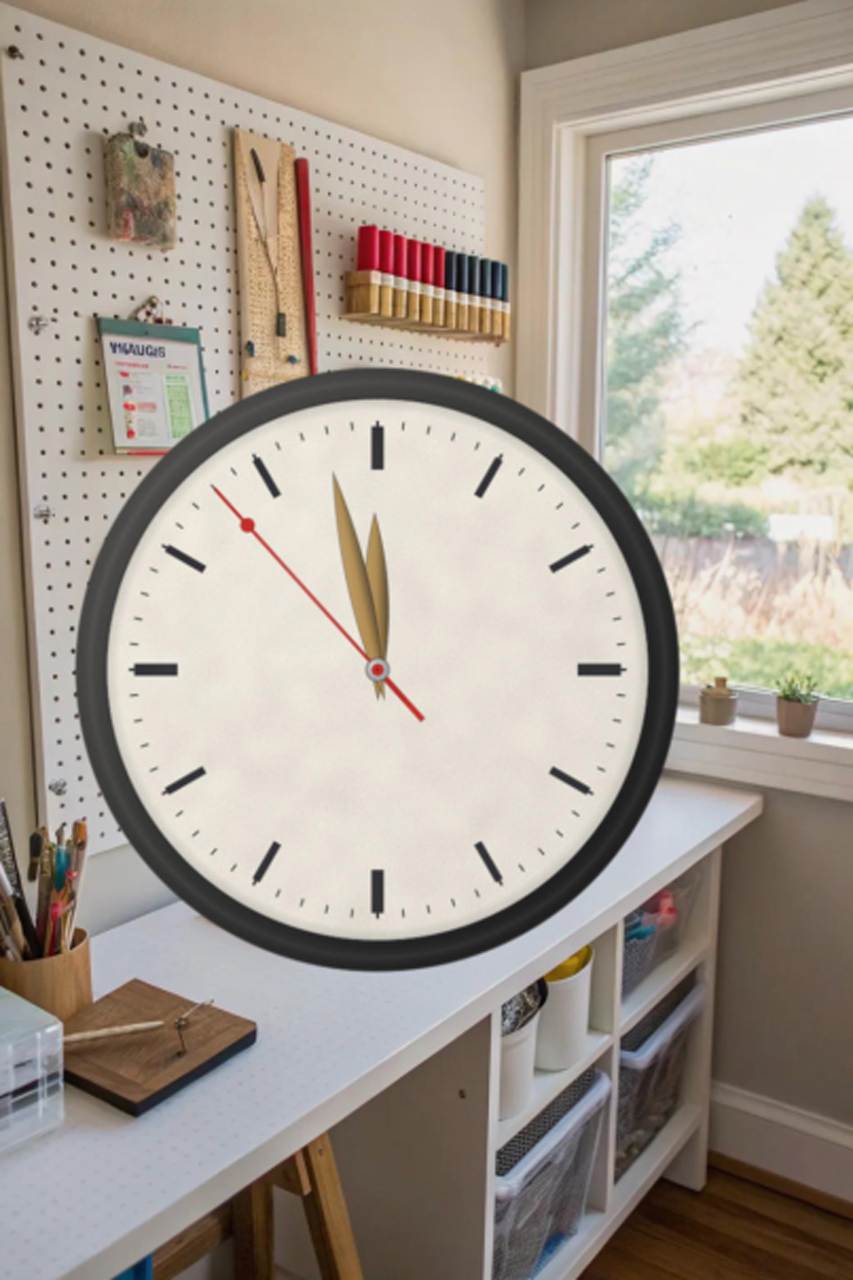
**11:57:53**
